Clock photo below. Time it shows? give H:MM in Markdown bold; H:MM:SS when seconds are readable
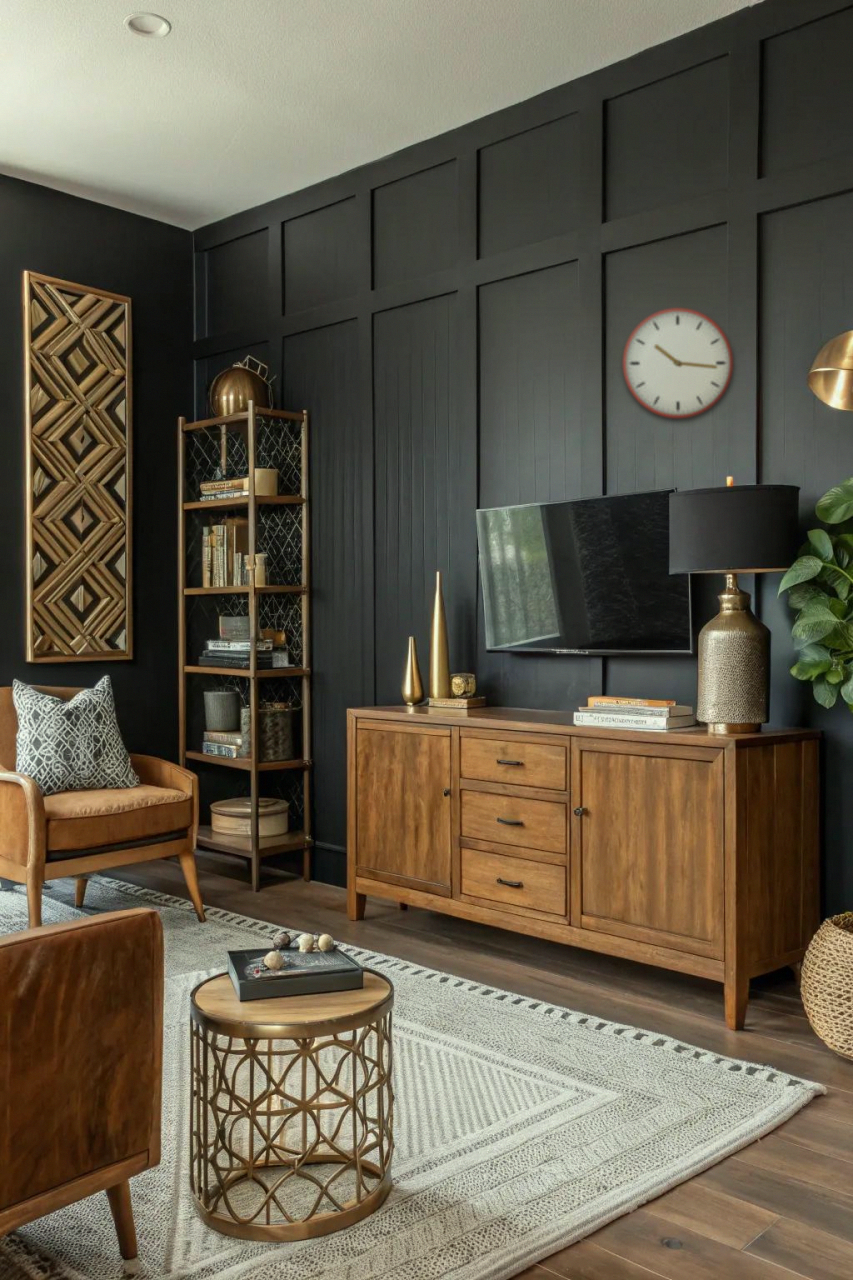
**10:16**
